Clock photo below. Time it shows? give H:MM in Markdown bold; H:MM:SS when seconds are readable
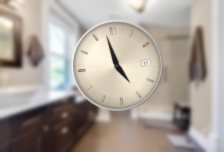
**4:58**
